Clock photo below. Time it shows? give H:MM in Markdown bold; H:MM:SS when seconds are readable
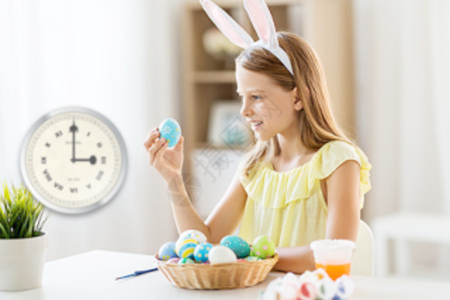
**3:00**
